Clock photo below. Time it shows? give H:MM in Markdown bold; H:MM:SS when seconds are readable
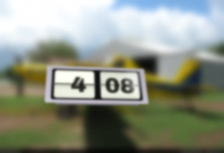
**4:08**
